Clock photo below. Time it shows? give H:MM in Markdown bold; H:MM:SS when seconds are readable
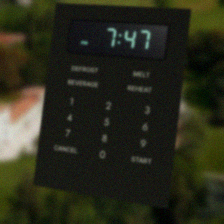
**7:47**
